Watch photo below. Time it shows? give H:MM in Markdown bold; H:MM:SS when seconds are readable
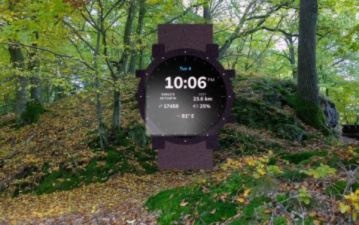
**10:06**
